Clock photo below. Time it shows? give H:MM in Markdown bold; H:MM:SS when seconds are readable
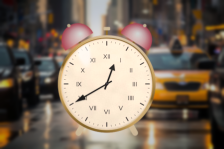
**12:40**
